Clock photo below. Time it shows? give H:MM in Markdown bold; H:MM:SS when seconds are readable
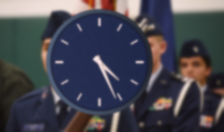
**4:26**
